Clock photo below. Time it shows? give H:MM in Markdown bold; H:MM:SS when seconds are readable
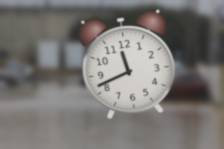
**11:42**
